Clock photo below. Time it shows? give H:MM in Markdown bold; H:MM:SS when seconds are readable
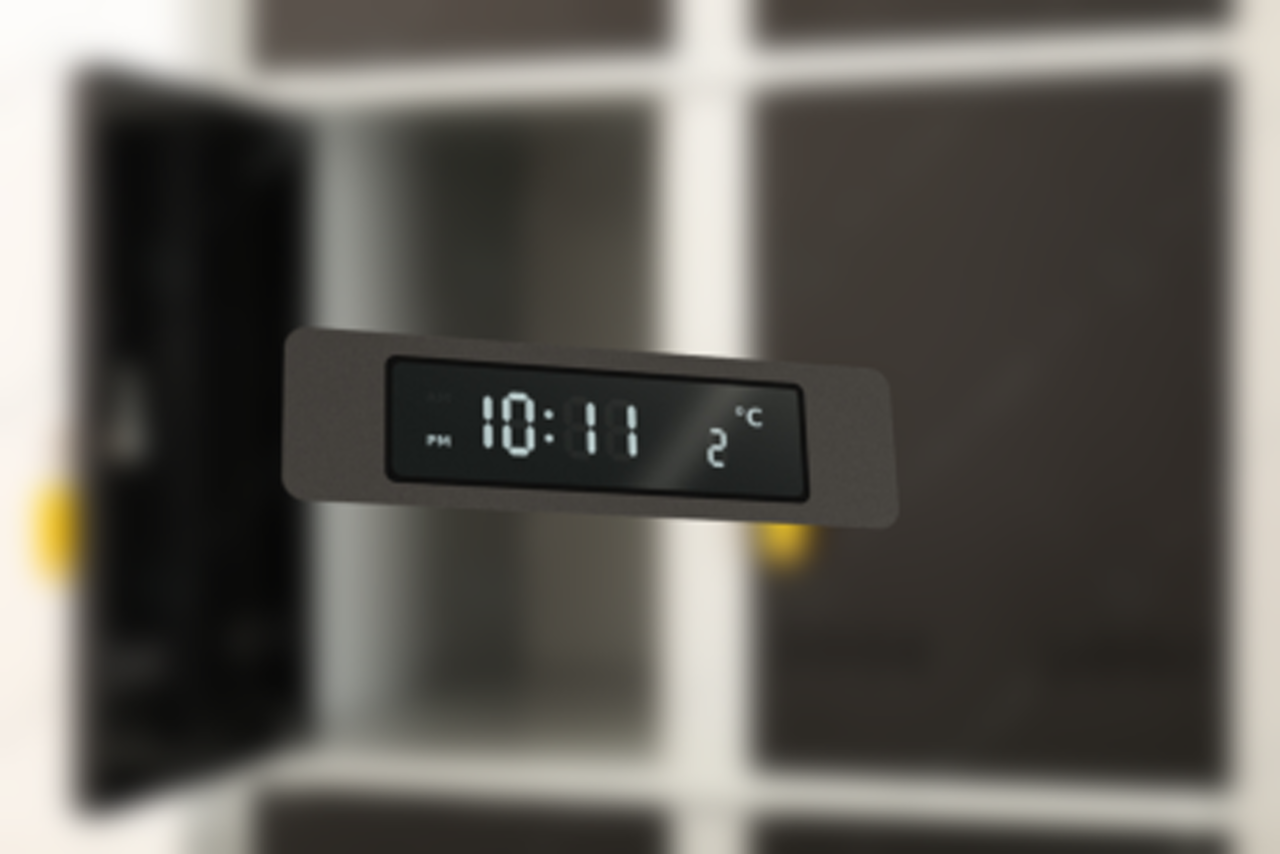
**10:11**
